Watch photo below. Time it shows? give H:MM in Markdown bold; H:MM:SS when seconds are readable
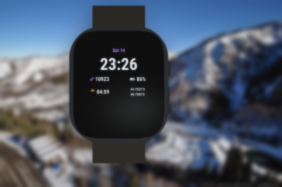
**23:26**
